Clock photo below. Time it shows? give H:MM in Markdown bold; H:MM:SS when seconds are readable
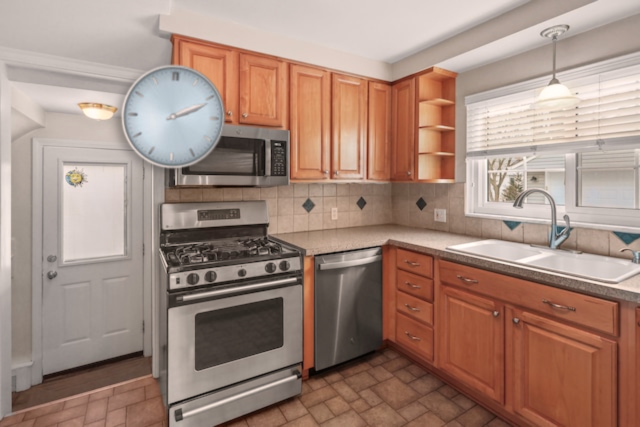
**2:11**
